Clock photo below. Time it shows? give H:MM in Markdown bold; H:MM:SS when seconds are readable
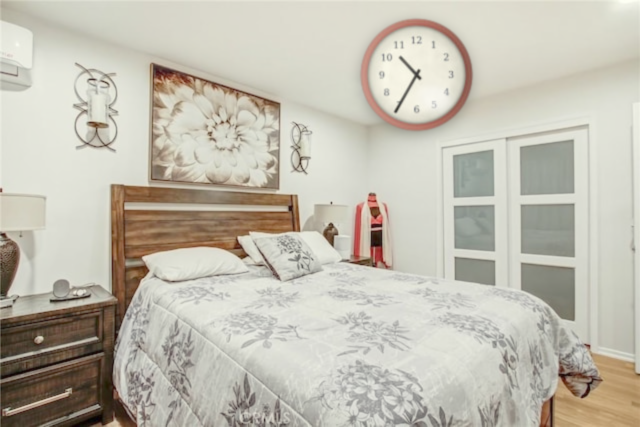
**10:35**
